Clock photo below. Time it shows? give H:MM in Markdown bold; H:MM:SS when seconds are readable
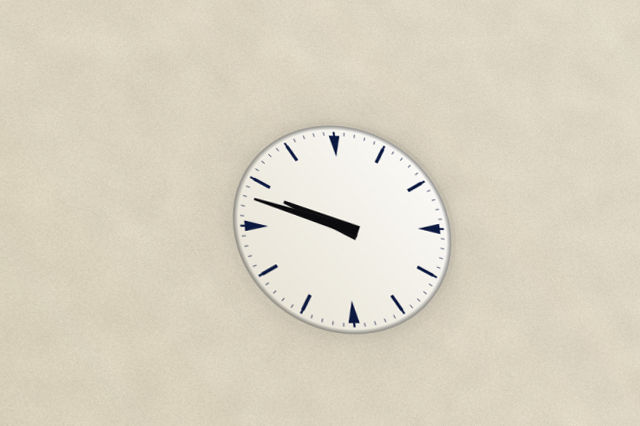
**9:48**
